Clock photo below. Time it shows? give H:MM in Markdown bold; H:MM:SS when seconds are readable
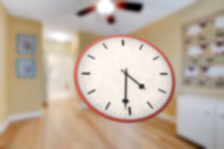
**4:31**
